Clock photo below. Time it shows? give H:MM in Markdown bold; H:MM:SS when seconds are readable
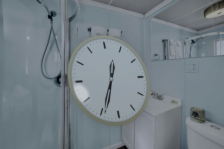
**12:34**
